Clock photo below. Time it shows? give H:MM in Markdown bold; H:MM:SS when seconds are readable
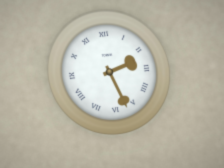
**2:27**
